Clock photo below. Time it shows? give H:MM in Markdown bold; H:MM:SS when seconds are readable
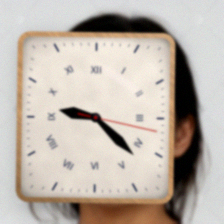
**9:22:17**
